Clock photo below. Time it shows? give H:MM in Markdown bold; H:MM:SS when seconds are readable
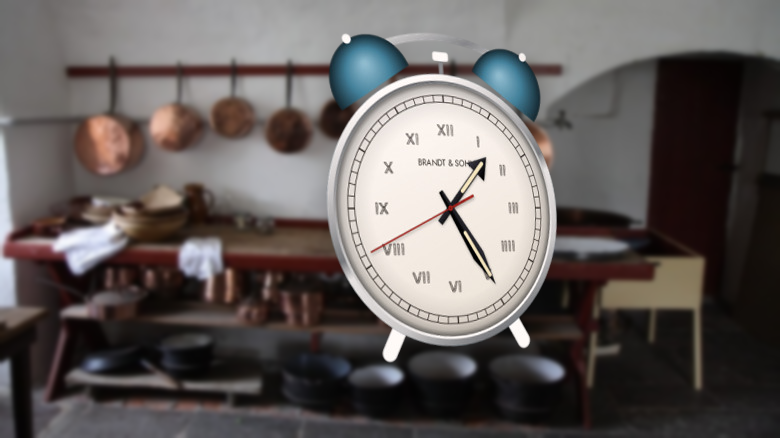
**1:24:41**
